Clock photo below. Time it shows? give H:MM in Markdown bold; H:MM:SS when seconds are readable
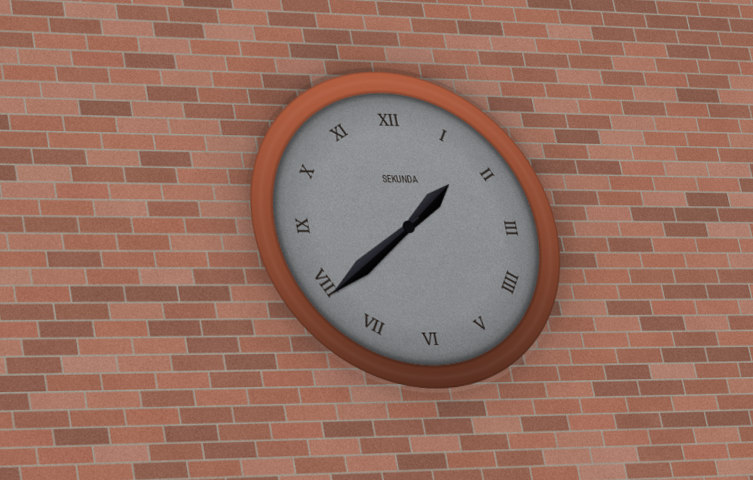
**1:39**
